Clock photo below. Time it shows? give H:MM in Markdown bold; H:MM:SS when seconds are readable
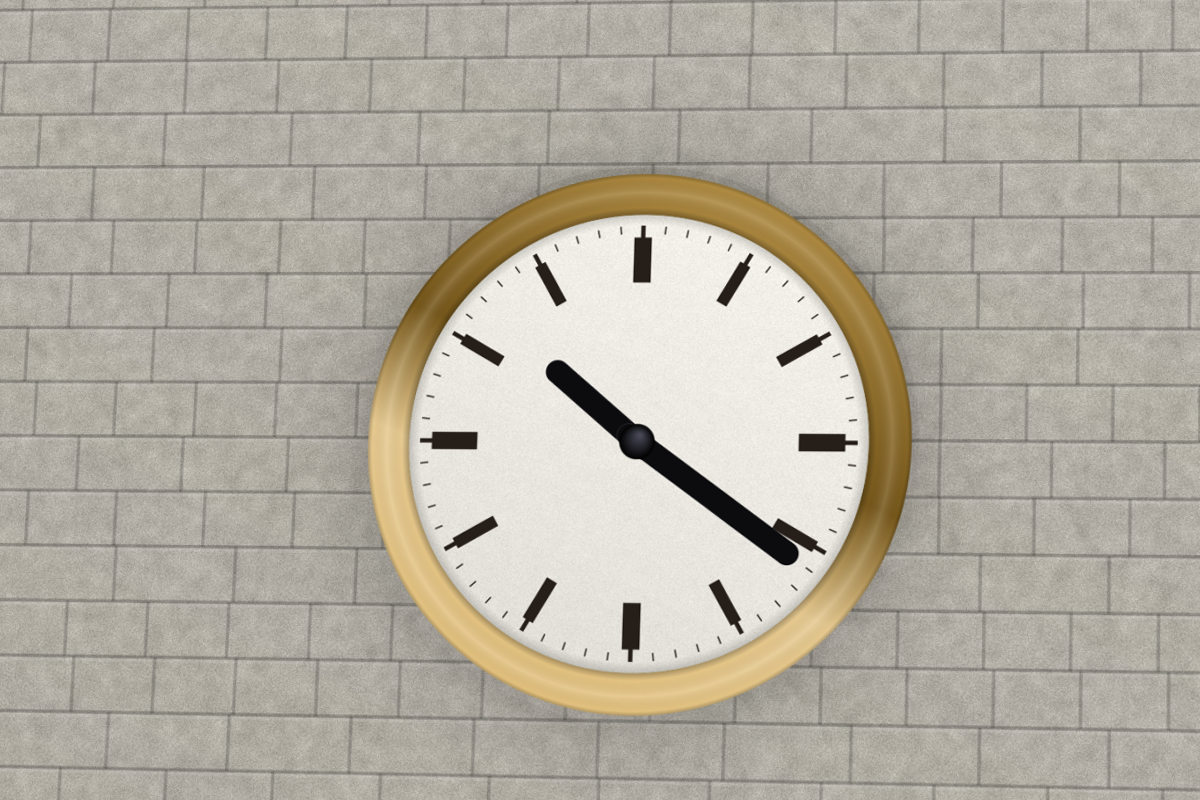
**10:21**
